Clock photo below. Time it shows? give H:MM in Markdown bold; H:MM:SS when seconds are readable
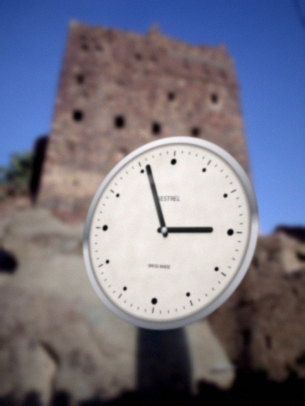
**2:56**
